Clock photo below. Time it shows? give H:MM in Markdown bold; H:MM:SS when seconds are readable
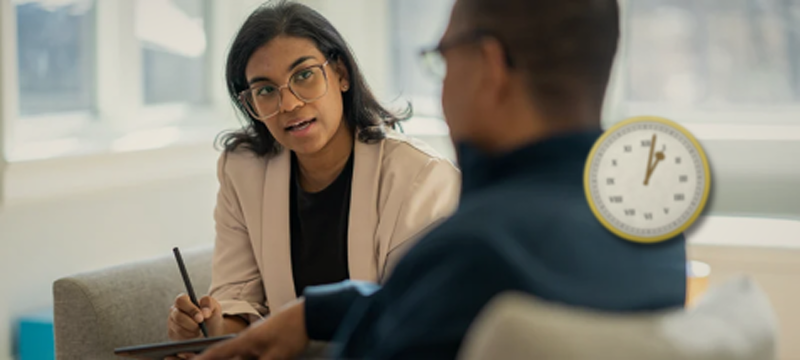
**1:02**
